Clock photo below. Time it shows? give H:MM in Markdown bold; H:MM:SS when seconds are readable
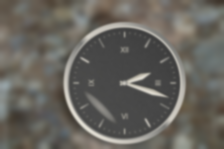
**2:18**
